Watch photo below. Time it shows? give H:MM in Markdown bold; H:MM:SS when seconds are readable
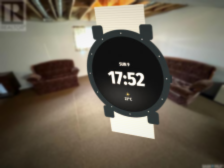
**17:52**
